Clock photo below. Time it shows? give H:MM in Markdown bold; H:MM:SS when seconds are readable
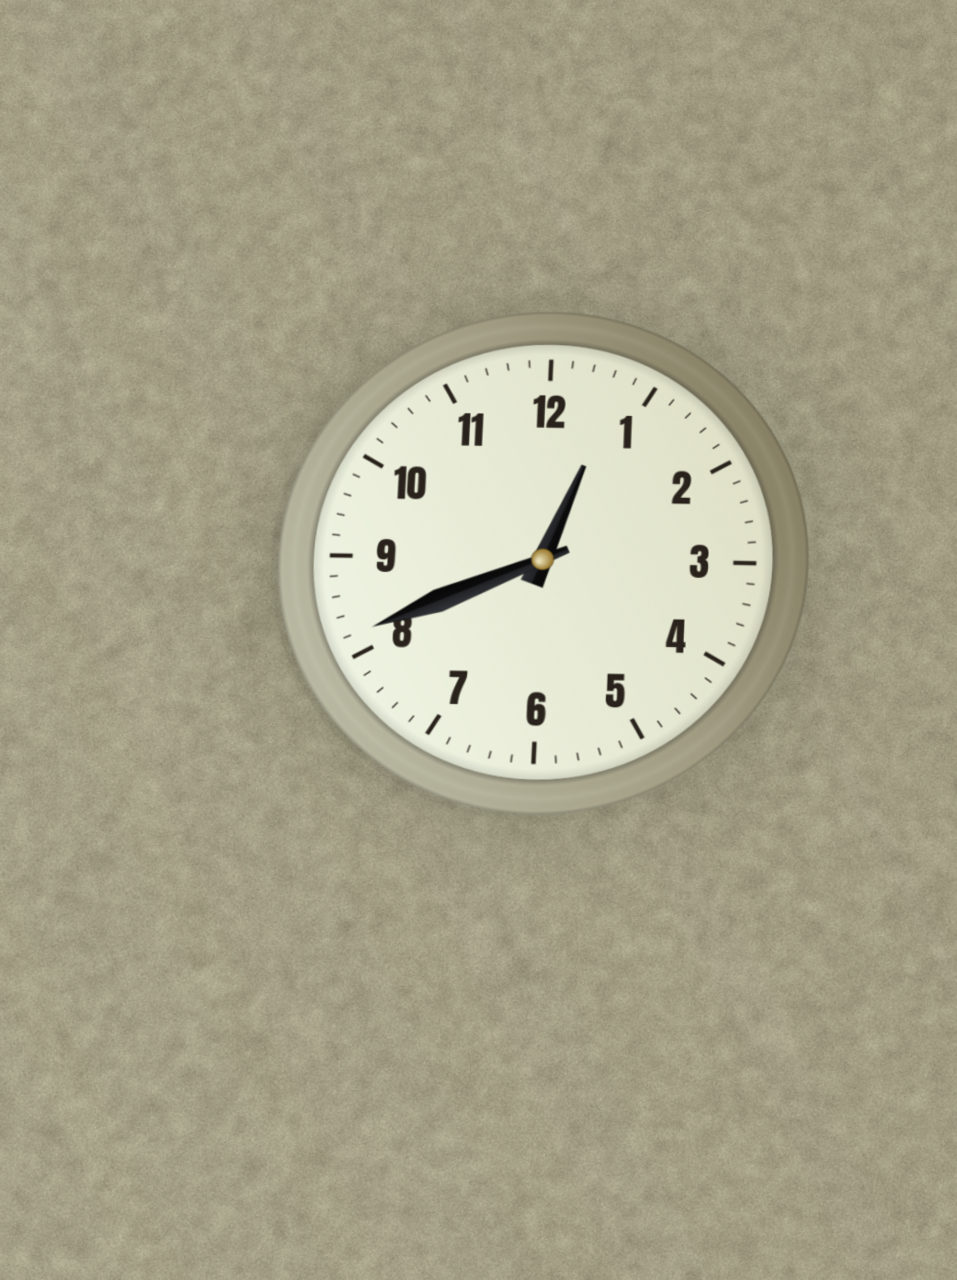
**12:41**
